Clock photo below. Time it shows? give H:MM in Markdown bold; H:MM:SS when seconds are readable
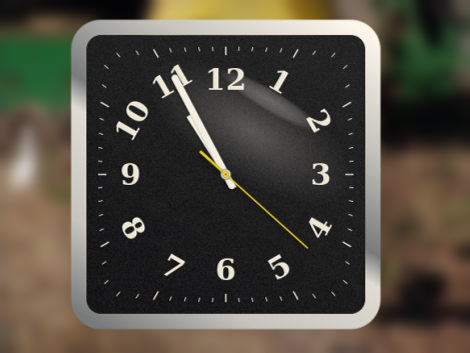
**10:55:22**
